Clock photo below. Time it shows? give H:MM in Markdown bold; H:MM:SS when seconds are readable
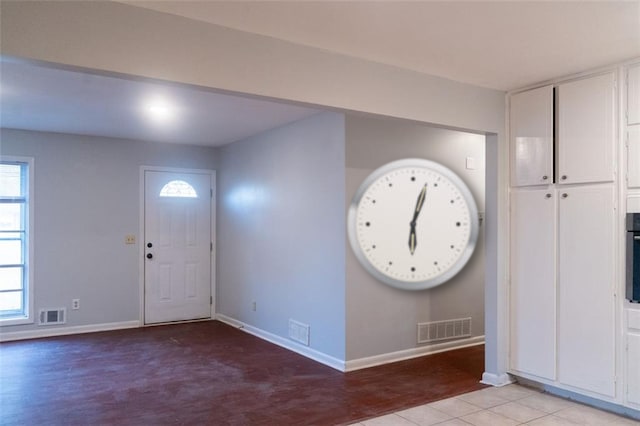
**6:03**
